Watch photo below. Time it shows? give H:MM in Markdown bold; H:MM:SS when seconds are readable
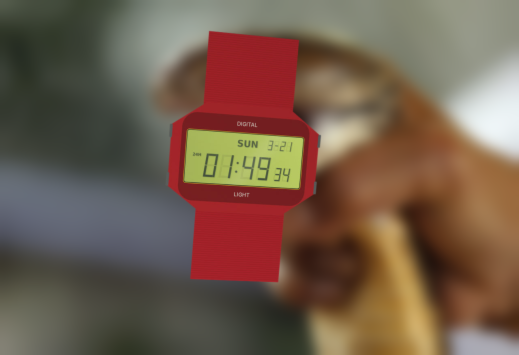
**1:49:34**
